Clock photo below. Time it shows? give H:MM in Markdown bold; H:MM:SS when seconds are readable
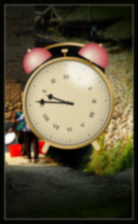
**9:46**
